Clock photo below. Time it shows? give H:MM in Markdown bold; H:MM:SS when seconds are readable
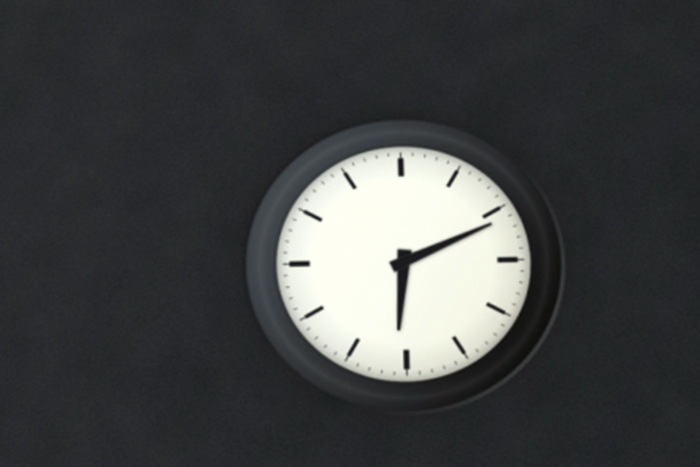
**6:11**
